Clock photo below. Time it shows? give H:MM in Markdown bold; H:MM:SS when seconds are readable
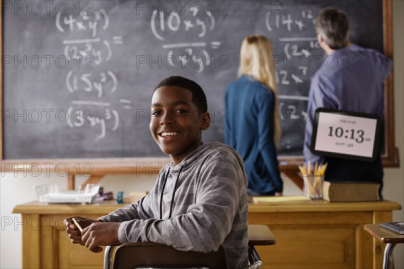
**10:13**
